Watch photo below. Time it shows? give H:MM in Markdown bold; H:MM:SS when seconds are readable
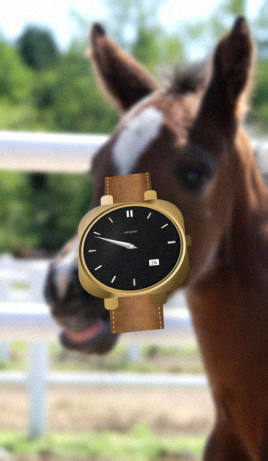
**9:49**
